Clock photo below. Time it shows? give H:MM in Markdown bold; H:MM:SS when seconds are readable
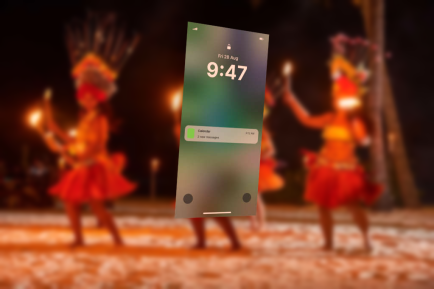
**9:47**
